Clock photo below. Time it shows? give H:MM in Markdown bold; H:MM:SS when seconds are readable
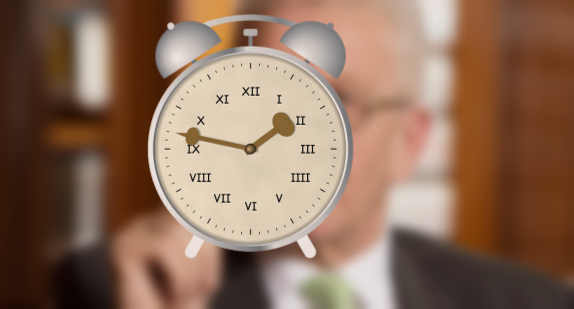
**1:47**
